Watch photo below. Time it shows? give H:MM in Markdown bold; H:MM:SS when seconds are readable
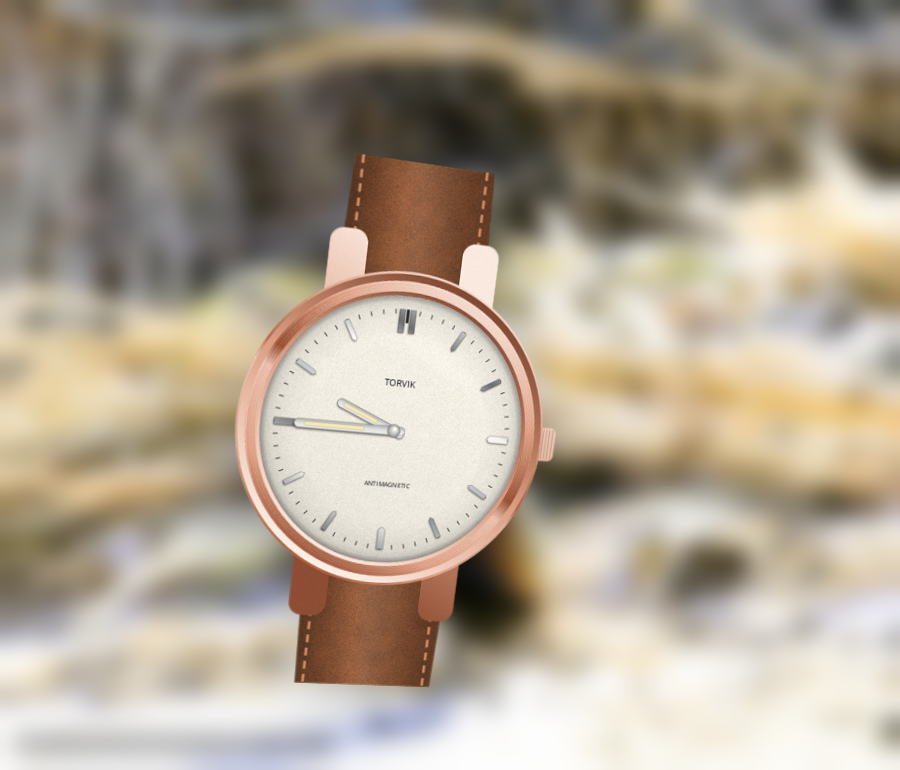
**9:45**
